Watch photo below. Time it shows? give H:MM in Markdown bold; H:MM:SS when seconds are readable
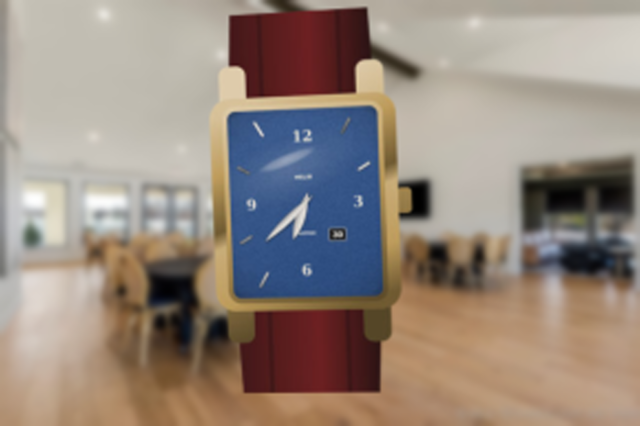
**6:38**
